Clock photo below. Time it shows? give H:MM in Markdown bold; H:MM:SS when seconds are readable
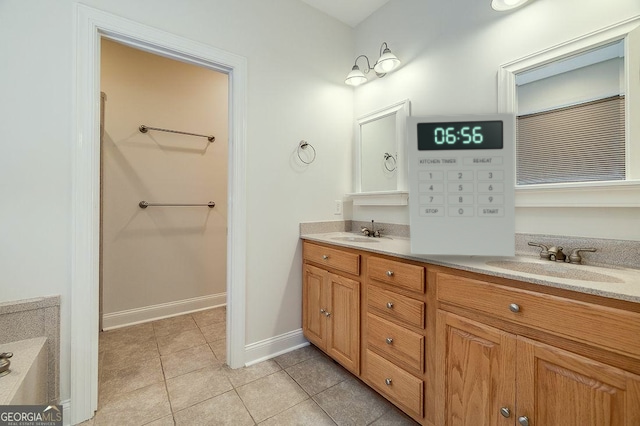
**6:56**
